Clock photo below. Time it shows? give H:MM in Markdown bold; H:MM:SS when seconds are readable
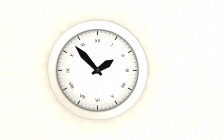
**1:53**
